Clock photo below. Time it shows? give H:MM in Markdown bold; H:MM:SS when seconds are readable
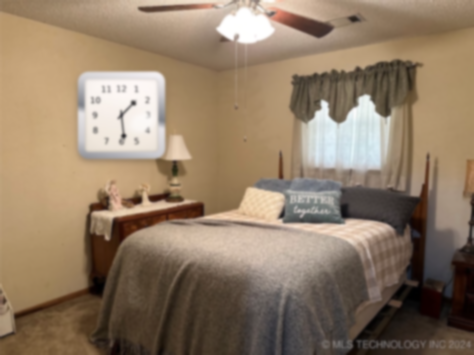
**1:29**
